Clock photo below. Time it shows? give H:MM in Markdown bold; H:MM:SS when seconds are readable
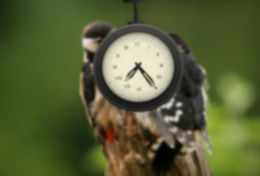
**7:24**
